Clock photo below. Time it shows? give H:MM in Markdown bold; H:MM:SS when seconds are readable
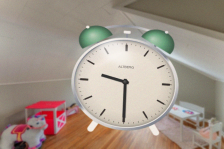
**9:30**
